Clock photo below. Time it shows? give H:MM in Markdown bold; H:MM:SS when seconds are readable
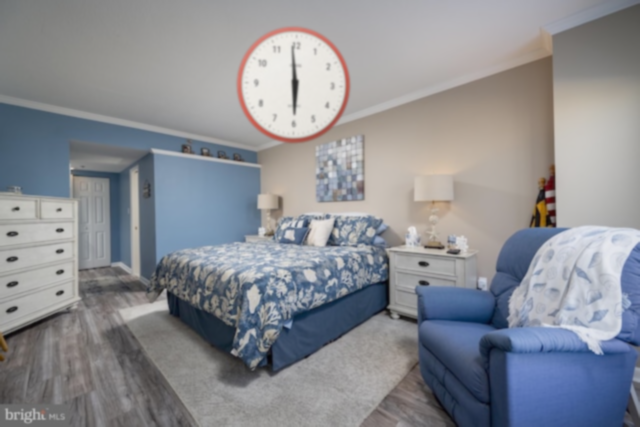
**5:59**
